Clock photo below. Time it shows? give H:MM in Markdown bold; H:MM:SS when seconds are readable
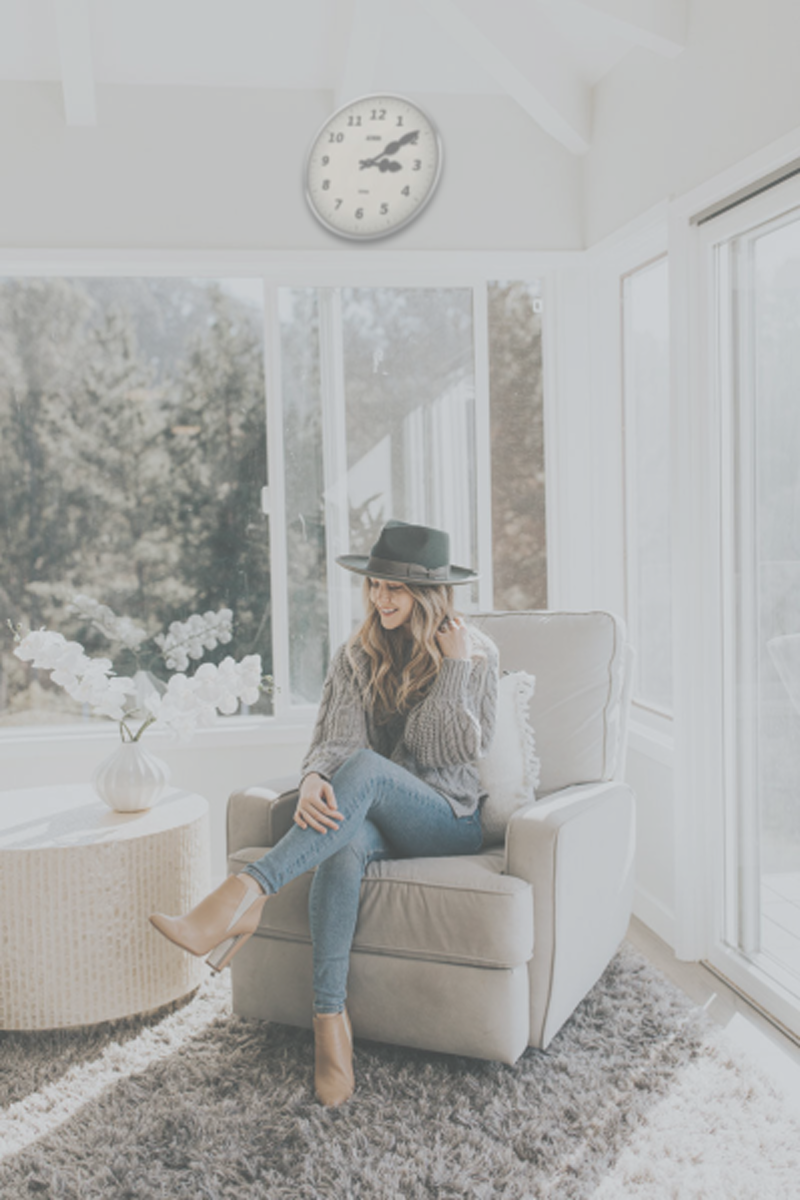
**3:09**
